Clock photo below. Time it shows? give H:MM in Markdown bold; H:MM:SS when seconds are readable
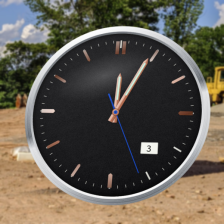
**12:04:26**
